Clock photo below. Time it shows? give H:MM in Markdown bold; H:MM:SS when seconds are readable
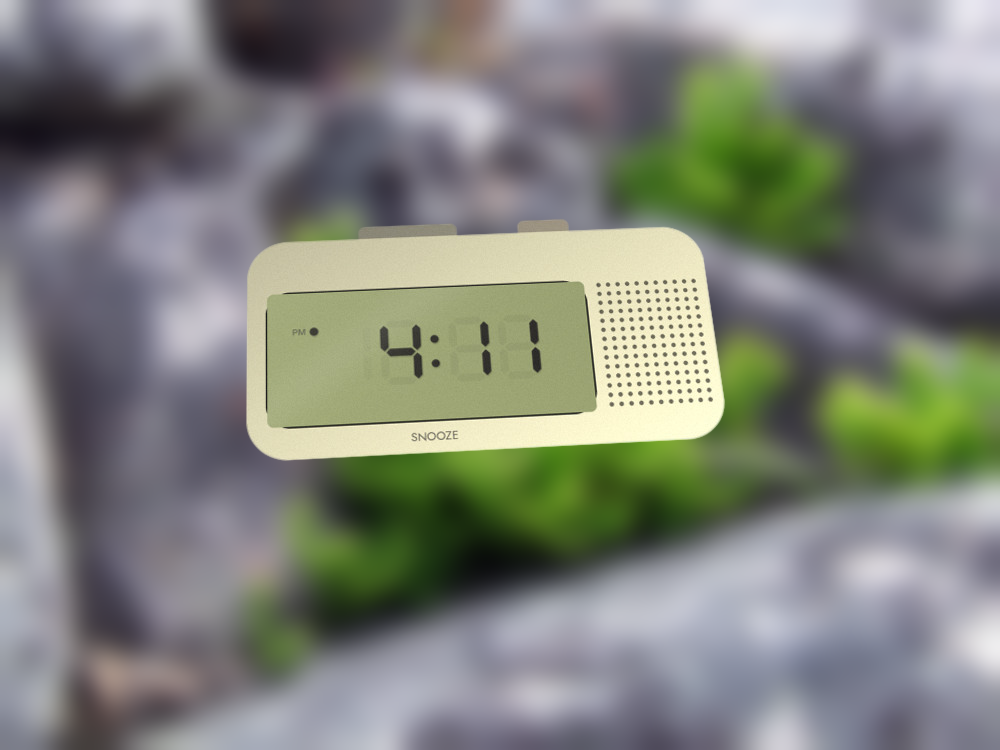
**4:11**
